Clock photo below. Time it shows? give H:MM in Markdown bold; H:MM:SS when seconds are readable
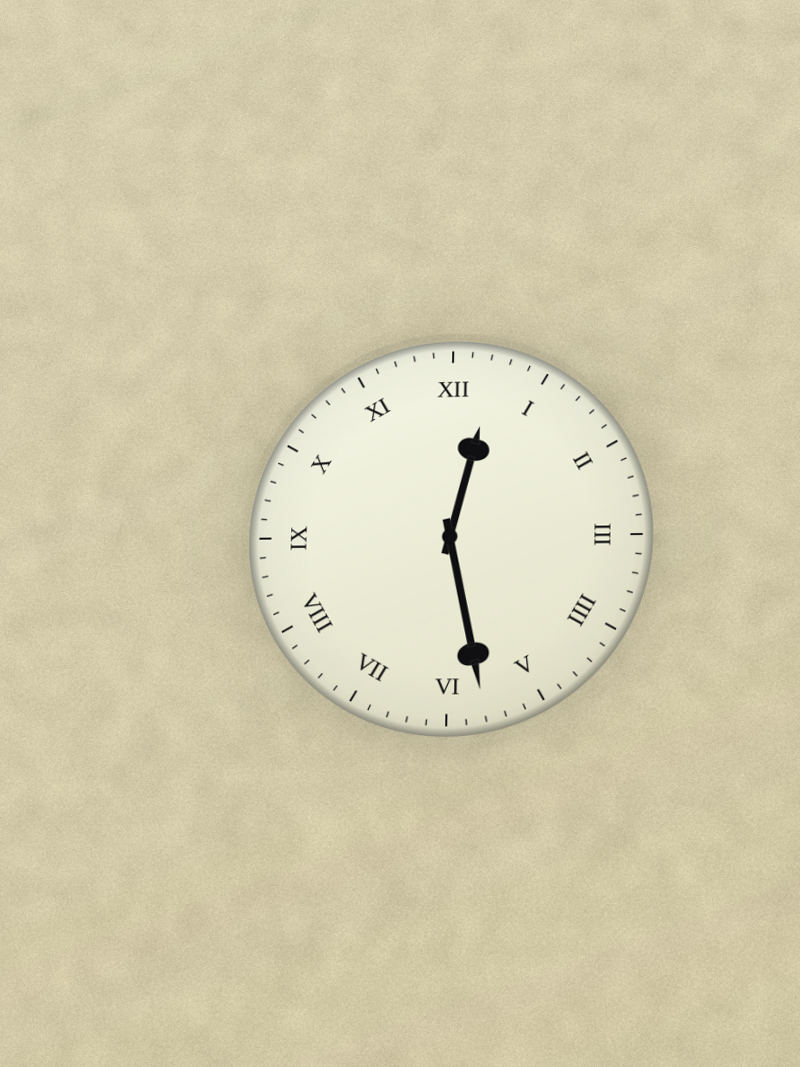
**12:28**
